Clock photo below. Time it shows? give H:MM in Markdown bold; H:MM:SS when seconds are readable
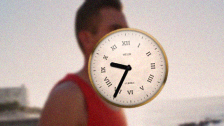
**9:35**
